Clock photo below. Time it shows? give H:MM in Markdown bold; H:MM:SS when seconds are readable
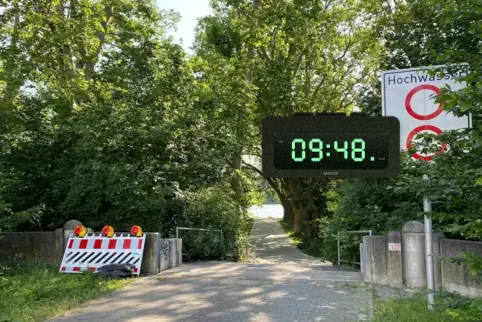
**9:48**
